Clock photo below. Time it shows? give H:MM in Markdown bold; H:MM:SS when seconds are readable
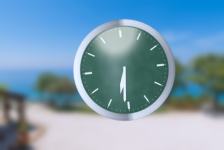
**6:31**
